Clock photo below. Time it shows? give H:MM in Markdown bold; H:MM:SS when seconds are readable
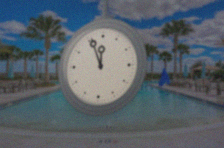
**11:56**
